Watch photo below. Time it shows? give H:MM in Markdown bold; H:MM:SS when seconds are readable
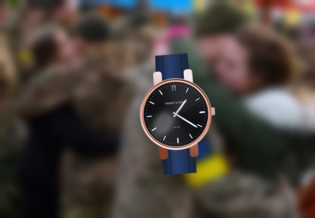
**1:21**
